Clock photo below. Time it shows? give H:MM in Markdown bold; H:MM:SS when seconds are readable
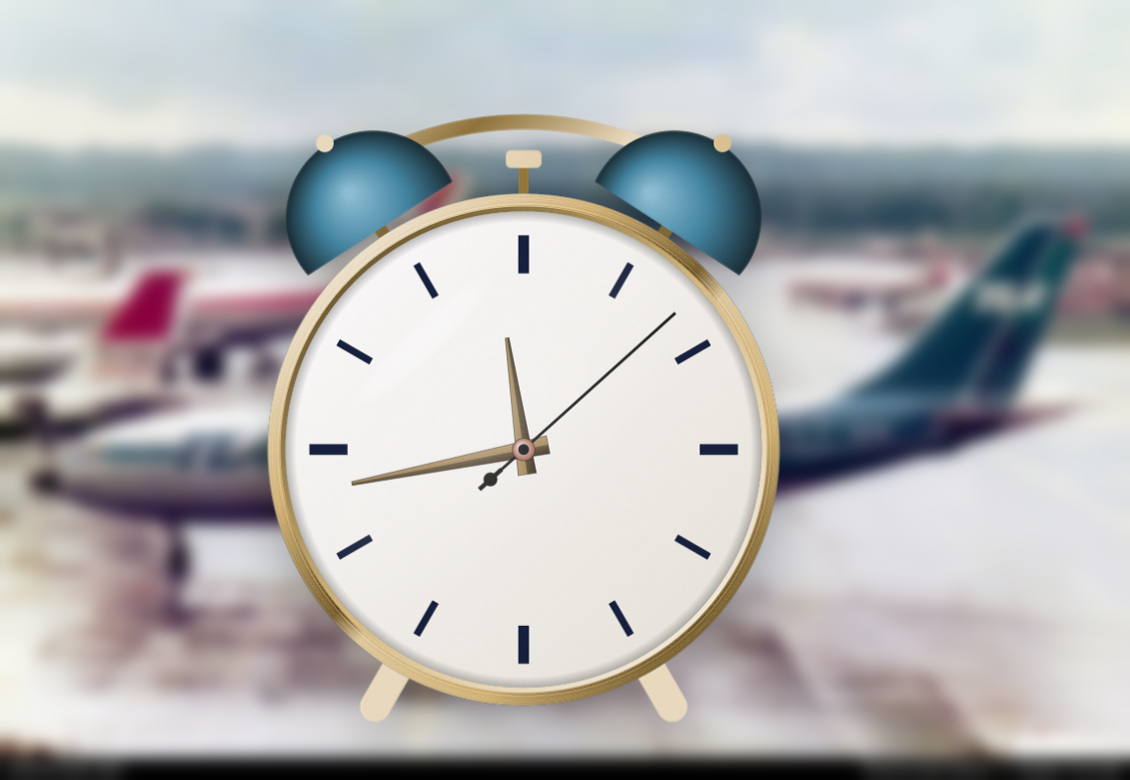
**11:43:08**
